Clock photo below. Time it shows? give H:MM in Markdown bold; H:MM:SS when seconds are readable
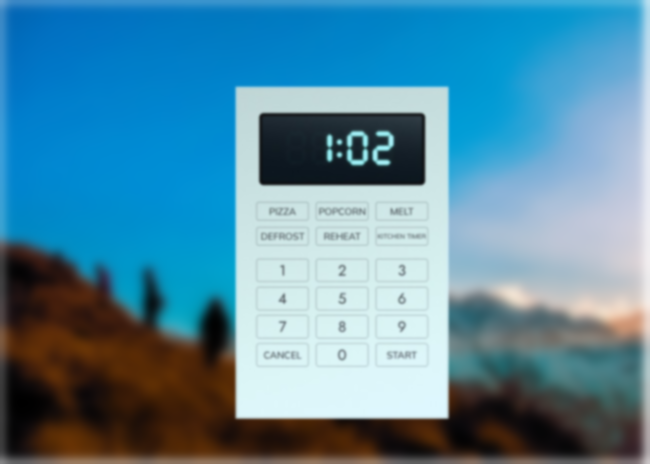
**1:02**
